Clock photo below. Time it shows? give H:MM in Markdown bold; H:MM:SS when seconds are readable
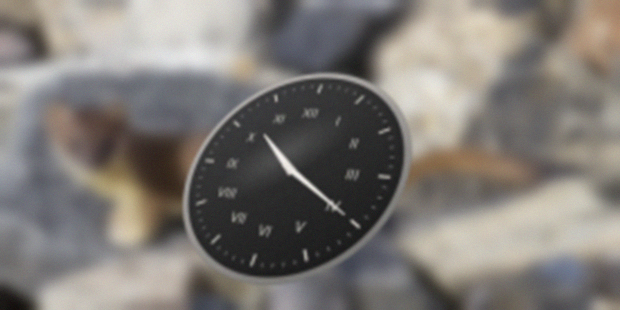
**10:20**
